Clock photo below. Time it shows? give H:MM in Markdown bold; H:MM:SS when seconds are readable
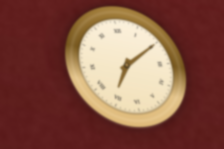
**7:10**
